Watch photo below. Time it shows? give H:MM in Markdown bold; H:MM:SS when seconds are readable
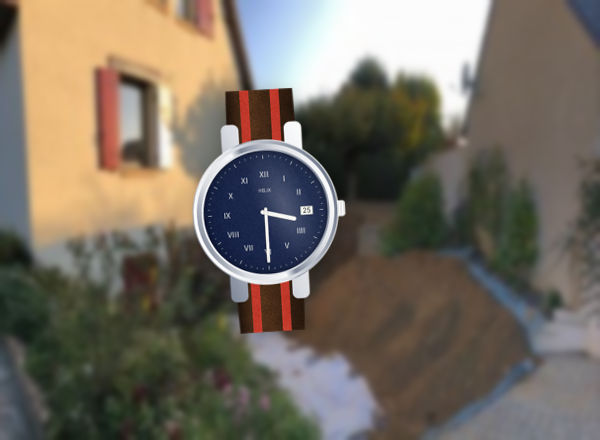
**3:30**
